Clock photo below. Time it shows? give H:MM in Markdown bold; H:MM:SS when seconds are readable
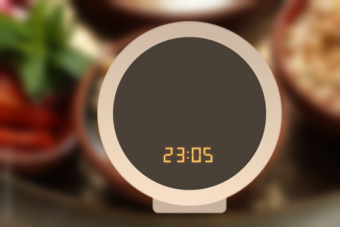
**23:05**
